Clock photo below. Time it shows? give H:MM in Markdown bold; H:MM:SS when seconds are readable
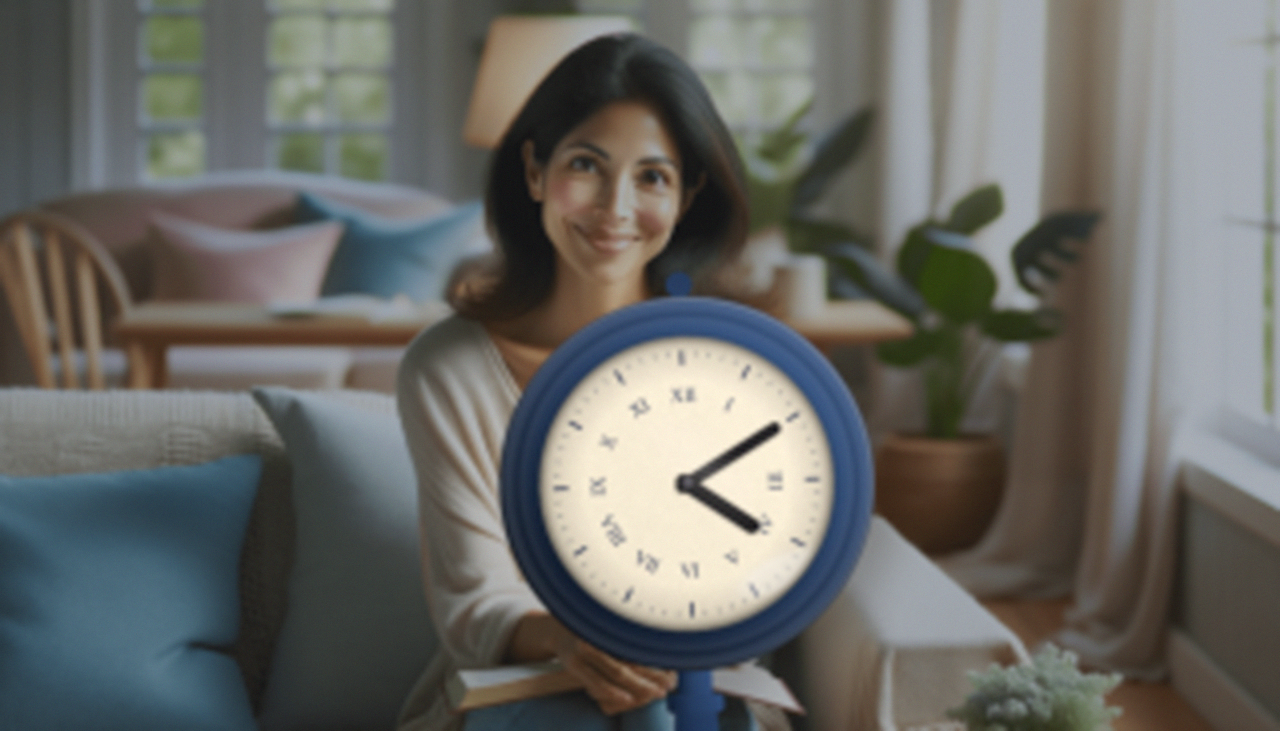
**4:10**
